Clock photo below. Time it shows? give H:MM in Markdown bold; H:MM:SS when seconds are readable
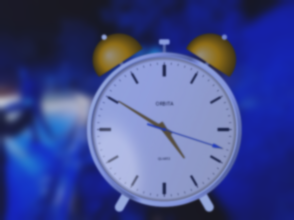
**4:50:18**
